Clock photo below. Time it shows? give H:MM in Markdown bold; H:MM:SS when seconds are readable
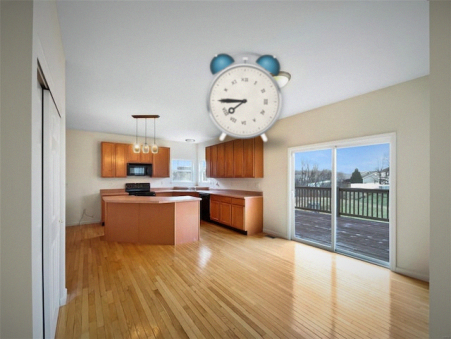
**7:45**
